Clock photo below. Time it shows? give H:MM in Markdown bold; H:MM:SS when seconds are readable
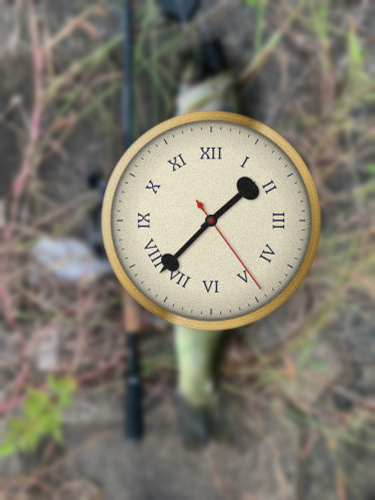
**1:37:24**
